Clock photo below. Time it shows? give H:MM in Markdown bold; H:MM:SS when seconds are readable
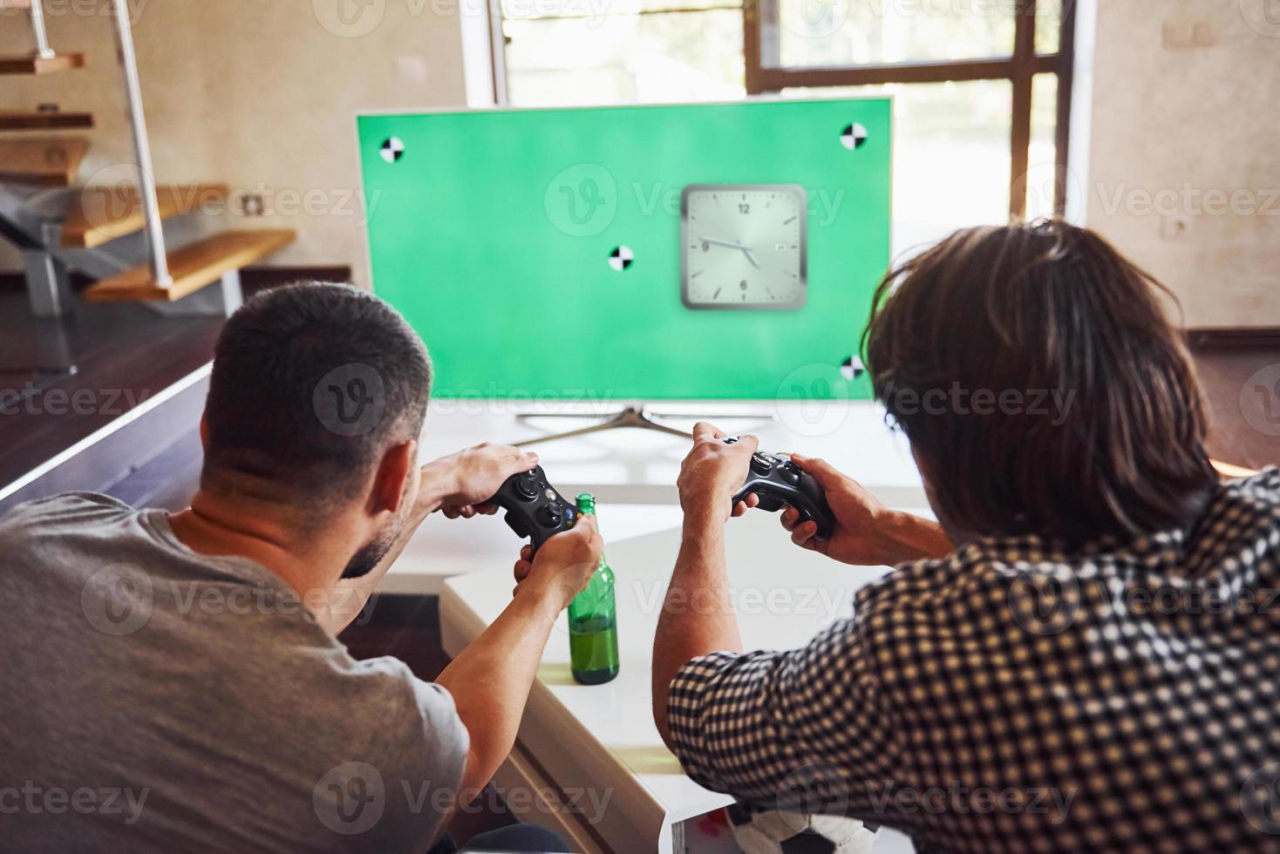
**4:47**
